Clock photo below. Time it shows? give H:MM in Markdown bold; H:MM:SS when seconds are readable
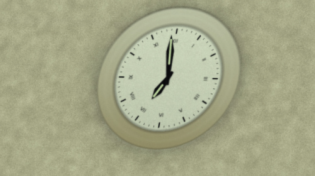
**6:59**
